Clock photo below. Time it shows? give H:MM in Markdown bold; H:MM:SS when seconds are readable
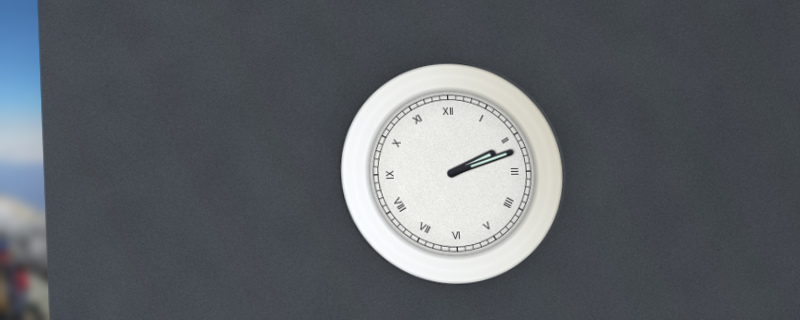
**2:12**
